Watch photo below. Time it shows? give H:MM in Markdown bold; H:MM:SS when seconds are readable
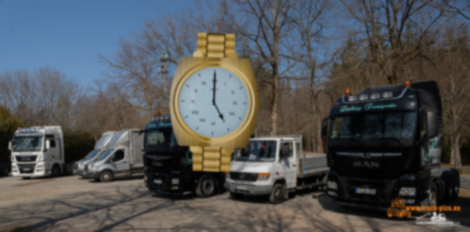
**5:00**
